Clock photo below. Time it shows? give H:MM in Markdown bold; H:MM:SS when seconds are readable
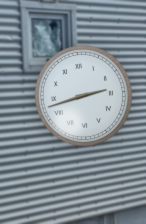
**2:43**
